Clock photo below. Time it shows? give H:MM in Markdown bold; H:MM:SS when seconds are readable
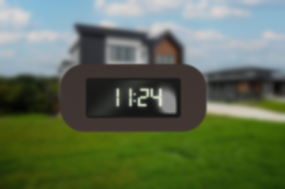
**11:24**
